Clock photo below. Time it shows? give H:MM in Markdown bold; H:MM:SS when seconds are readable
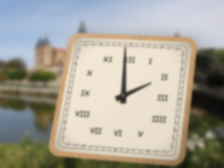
**1:59**
